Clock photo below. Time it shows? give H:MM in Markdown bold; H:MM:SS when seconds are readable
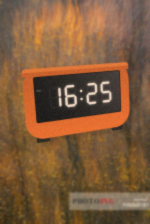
**16:25**
